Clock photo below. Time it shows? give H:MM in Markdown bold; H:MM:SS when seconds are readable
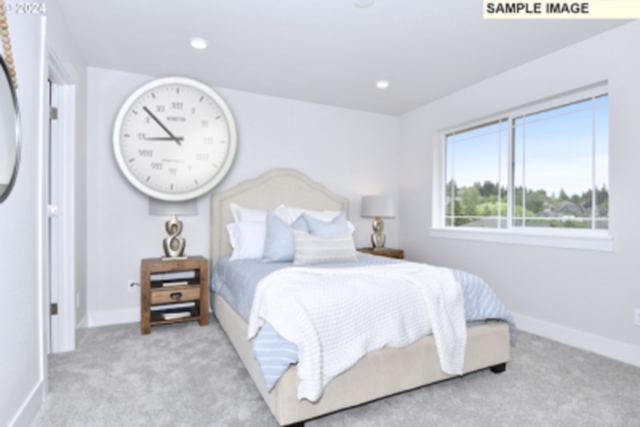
**8:52**
